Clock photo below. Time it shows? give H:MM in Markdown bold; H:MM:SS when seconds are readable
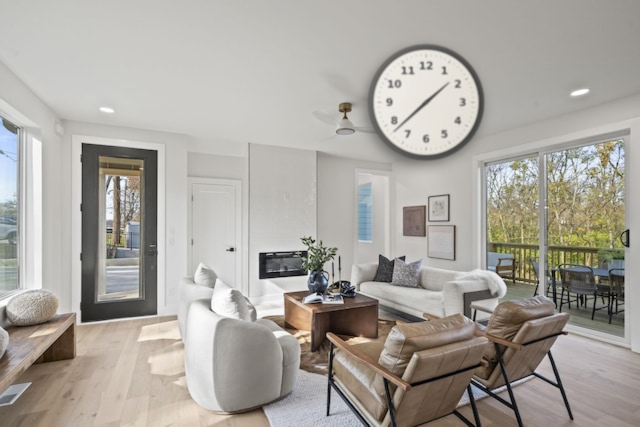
**1:38**
